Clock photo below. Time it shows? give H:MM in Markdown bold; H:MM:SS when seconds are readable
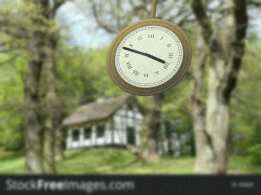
**3:48**
